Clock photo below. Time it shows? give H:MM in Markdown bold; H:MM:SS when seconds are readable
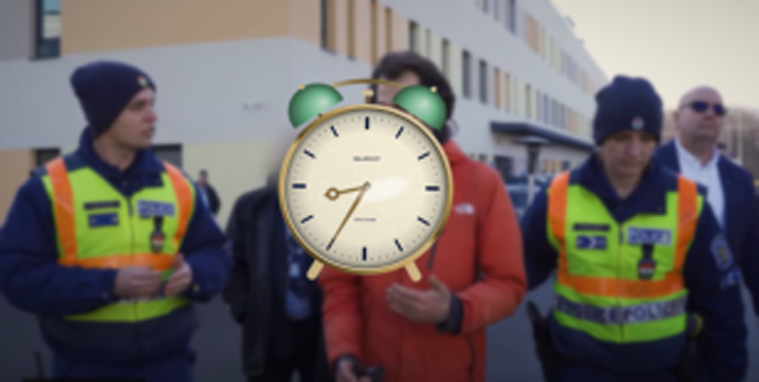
**8:35**
